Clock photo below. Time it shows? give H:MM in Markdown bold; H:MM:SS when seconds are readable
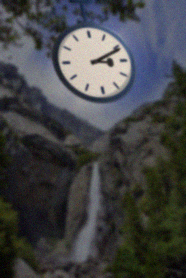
**3:11**
